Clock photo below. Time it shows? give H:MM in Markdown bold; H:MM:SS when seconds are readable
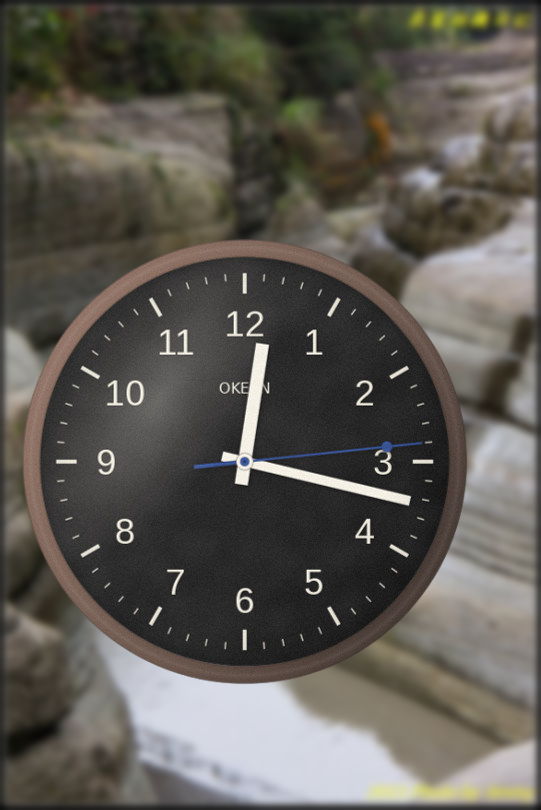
**12:17:14**
